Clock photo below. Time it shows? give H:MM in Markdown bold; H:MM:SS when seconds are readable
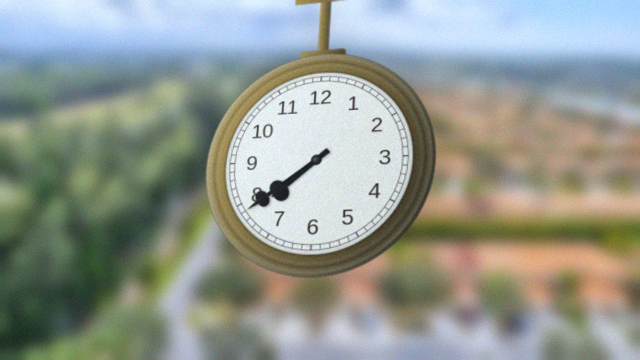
**7:39**
